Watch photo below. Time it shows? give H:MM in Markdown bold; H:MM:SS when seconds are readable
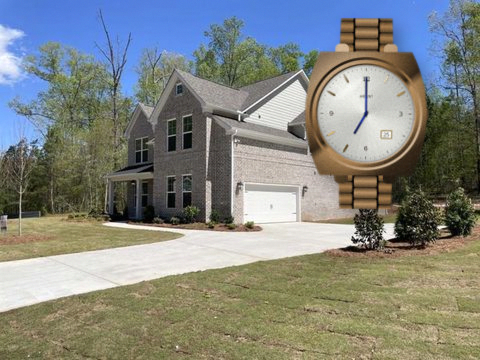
**7:00**
